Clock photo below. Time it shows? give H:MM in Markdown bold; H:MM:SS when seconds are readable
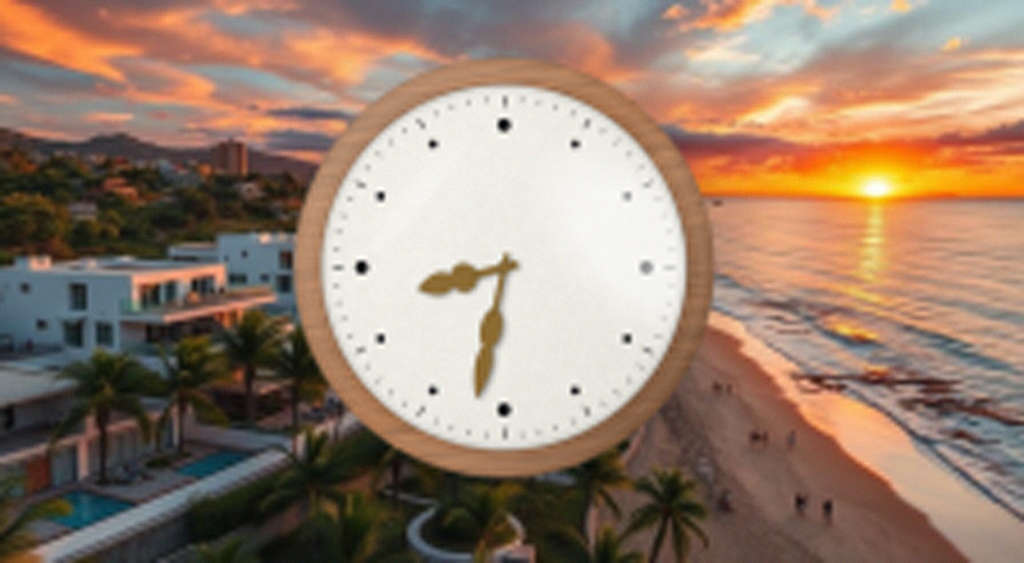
**8:32**
